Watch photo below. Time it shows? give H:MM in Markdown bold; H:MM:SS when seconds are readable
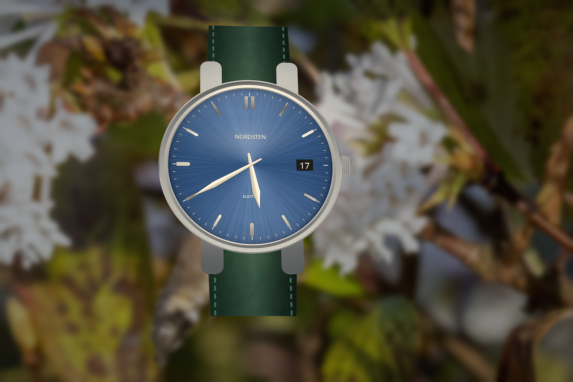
**5:40**
